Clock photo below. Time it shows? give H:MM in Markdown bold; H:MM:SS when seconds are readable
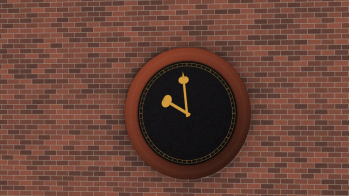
**9:59**
